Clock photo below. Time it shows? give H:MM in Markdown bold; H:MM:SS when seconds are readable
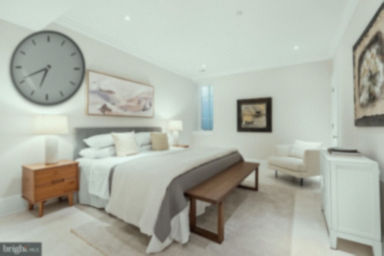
**6:41**
